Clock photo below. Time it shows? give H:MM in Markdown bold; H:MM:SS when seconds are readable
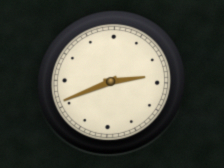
**2:41**
